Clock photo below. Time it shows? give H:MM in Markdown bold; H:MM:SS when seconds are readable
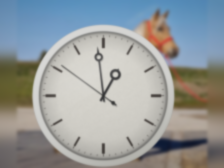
**12:58:51**
